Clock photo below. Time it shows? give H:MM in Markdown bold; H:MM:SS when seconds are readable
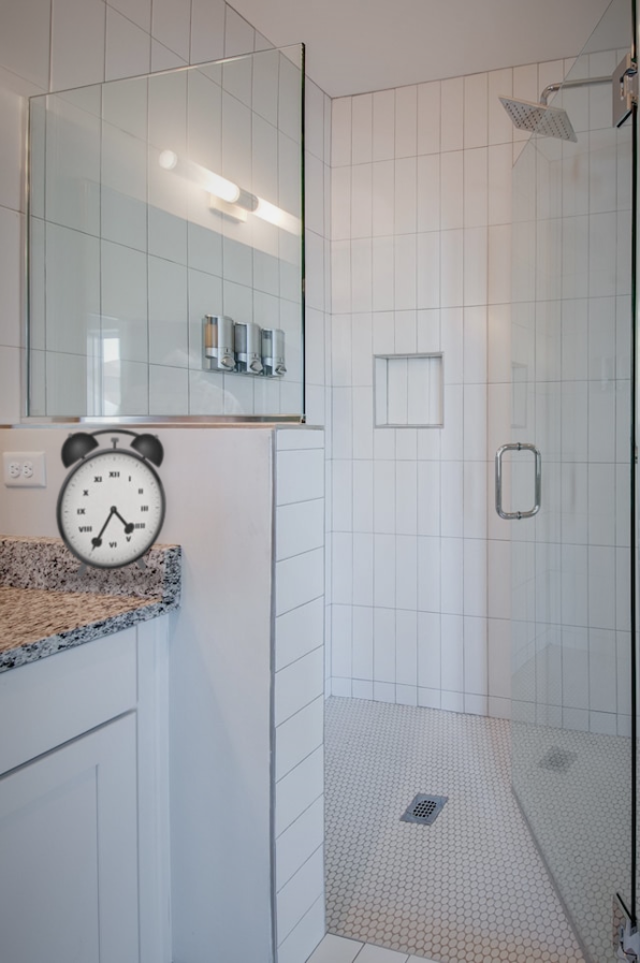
**4:35**
